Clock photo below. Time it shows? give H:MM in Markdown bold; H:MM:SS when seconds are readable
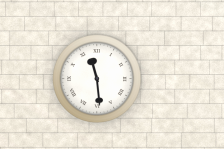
**11:29**
